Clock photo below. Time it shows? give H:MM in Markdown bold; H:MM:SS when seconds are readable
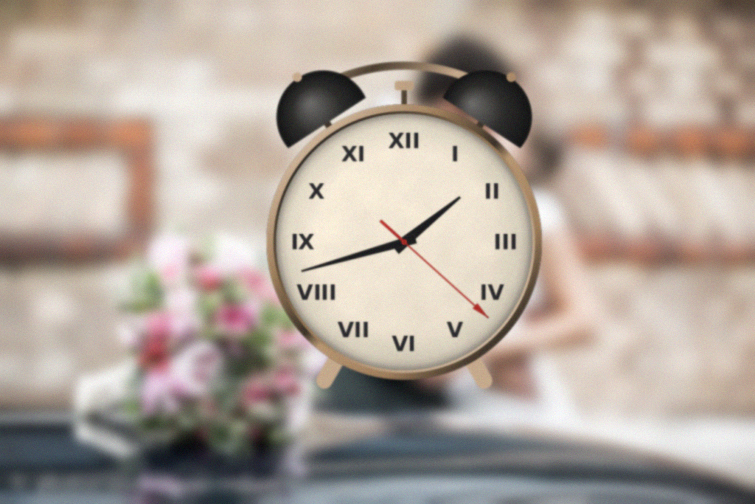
**1:42:22**
